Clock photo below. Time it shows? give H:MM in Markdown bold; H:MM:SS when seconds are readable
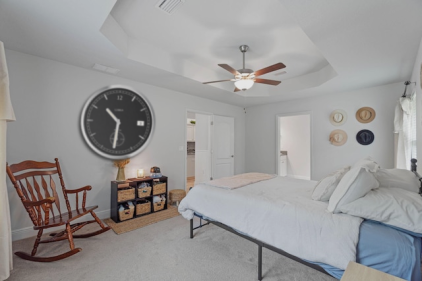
**10:31**
